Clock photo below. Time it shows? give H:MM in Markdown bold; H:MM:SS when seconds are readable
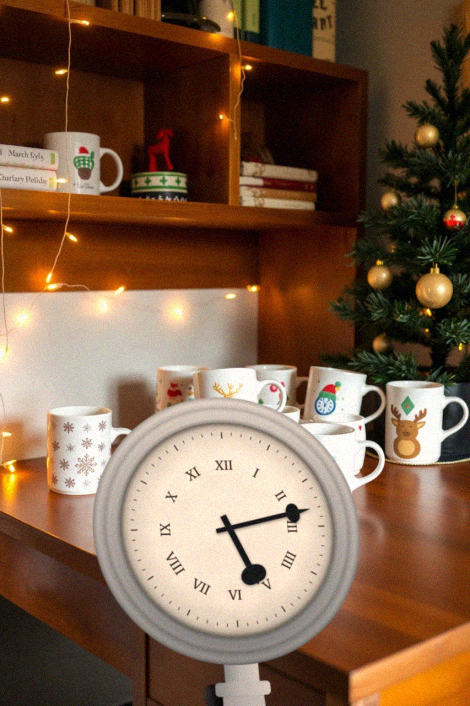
**5:13**
